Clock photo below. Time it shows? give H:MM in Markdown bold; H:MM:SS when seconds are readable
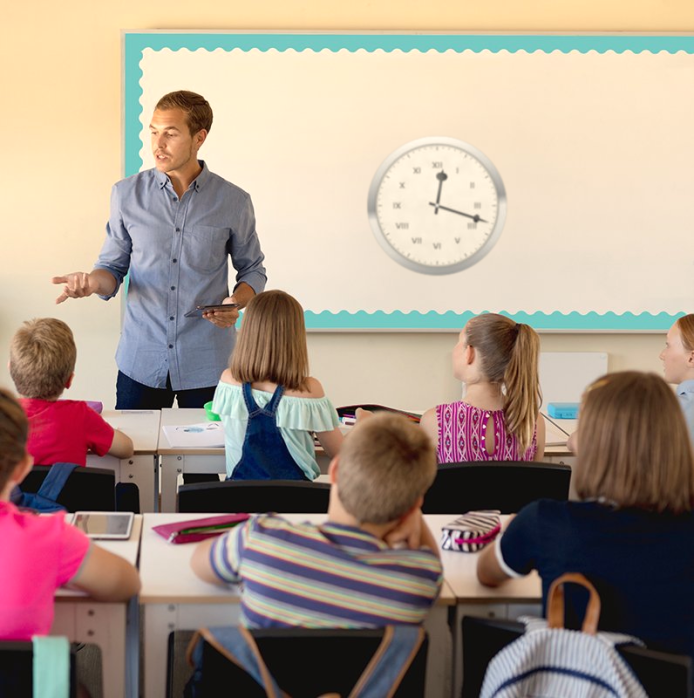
**12:18**
